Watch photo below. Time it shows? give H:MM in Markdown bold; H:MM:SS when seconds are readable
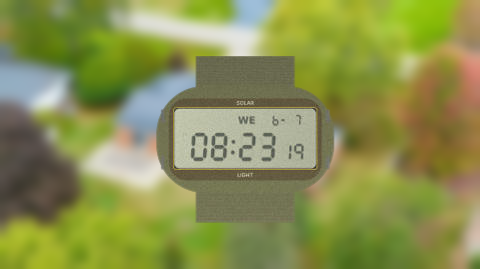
**8:23:19**
